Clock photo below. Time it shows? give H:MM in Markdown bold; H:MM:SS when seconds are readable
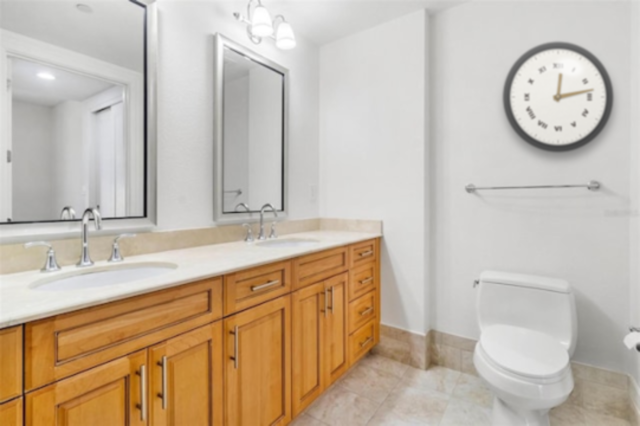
**12:13**
